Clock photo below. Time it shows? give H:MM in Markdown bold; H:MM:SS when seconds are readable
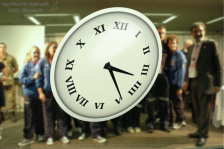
**3:24**
